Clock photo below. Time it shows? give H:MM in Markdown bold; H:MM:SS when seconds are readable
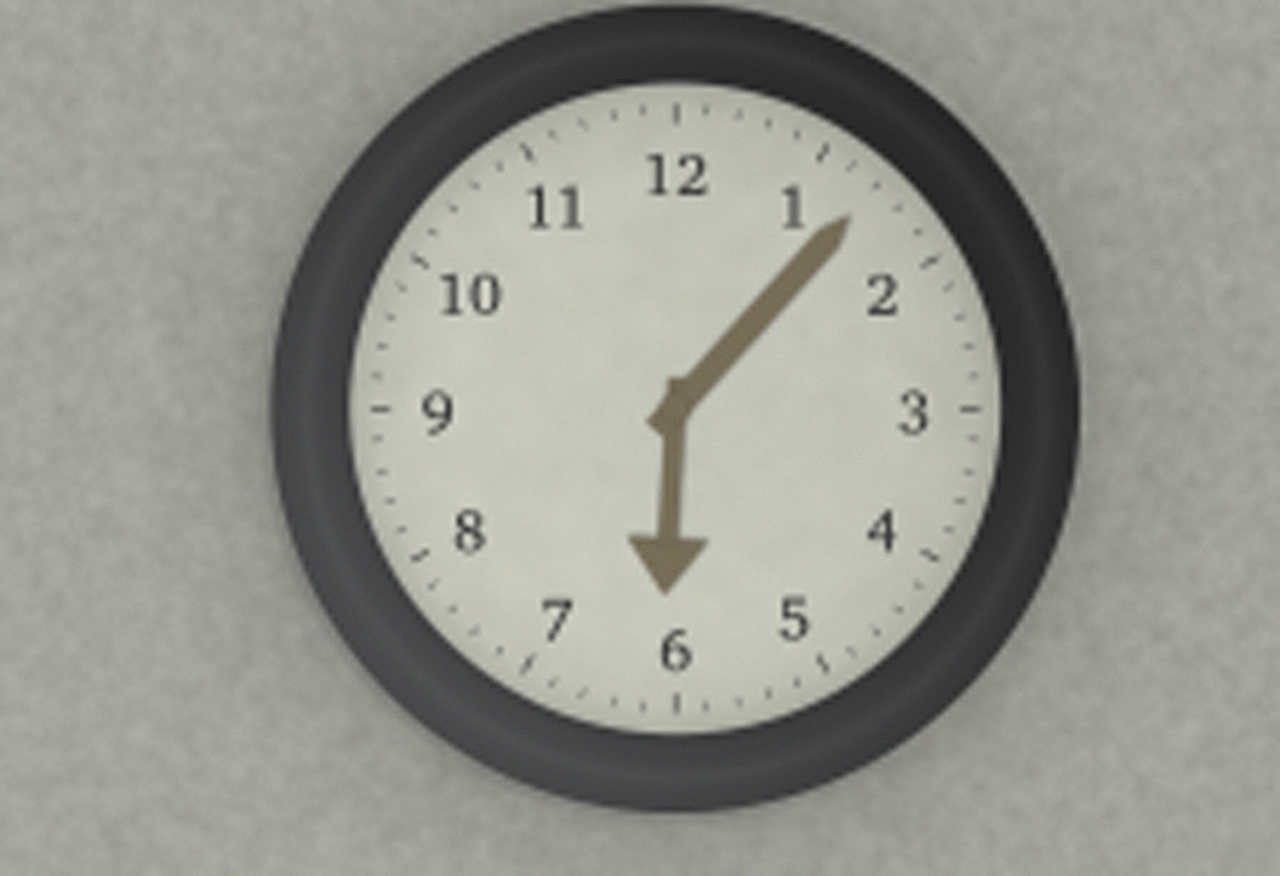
**6:07**
